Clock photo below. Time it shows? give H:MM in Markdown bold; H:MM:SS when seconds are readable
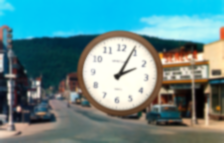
**2:04**
